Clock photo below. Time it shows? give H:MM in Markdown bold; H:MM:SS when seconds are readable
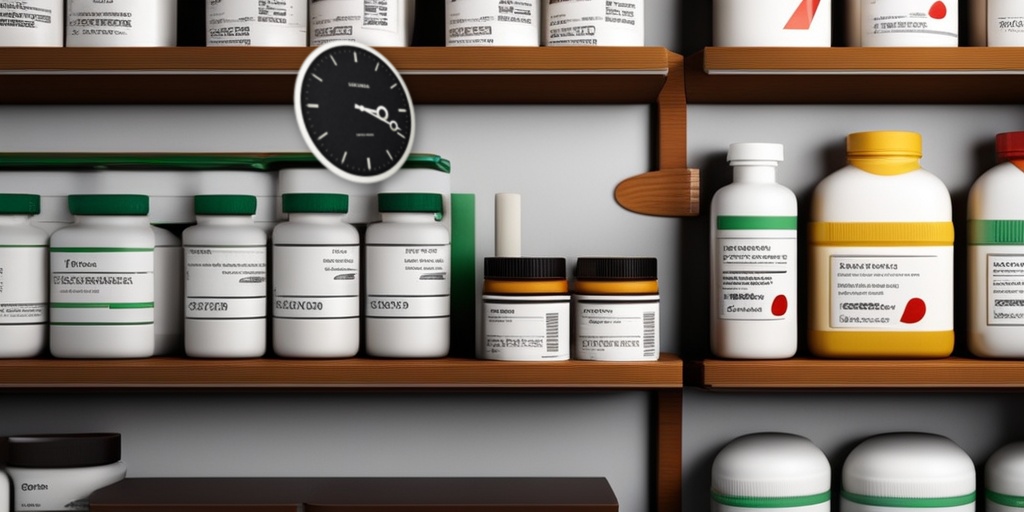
**3:19**
